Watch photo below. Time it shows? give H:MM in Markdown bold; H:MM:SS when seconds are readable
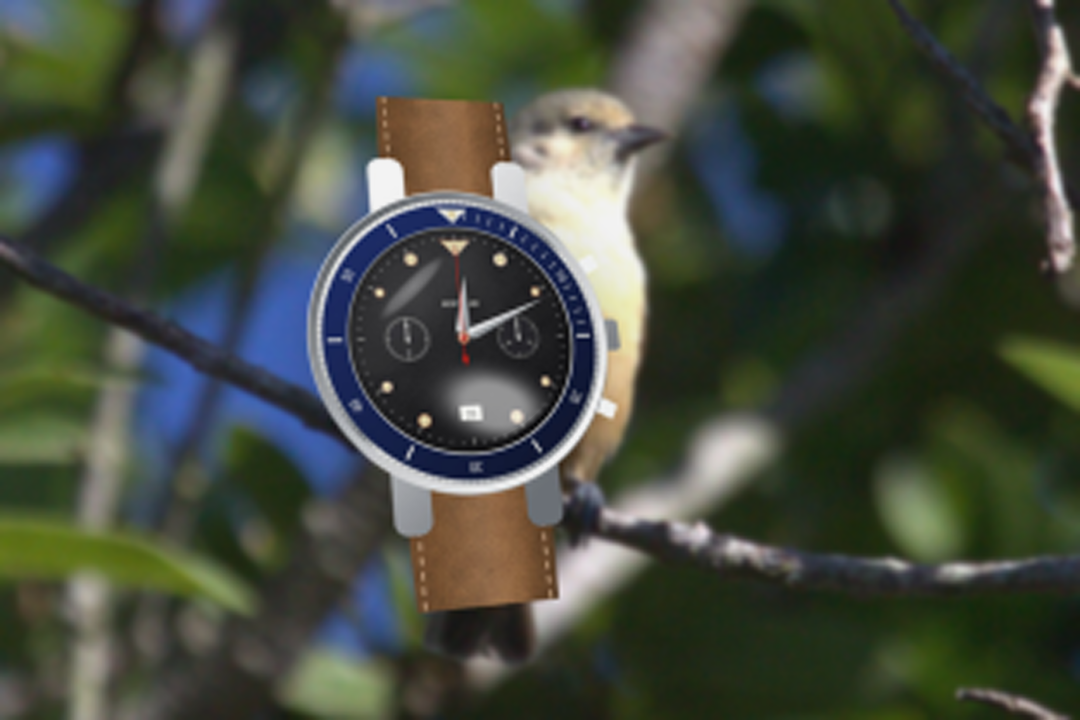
**12:11**
